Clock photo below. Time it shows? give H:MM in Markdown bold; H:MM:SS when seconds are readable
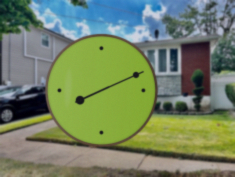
**8:11**
